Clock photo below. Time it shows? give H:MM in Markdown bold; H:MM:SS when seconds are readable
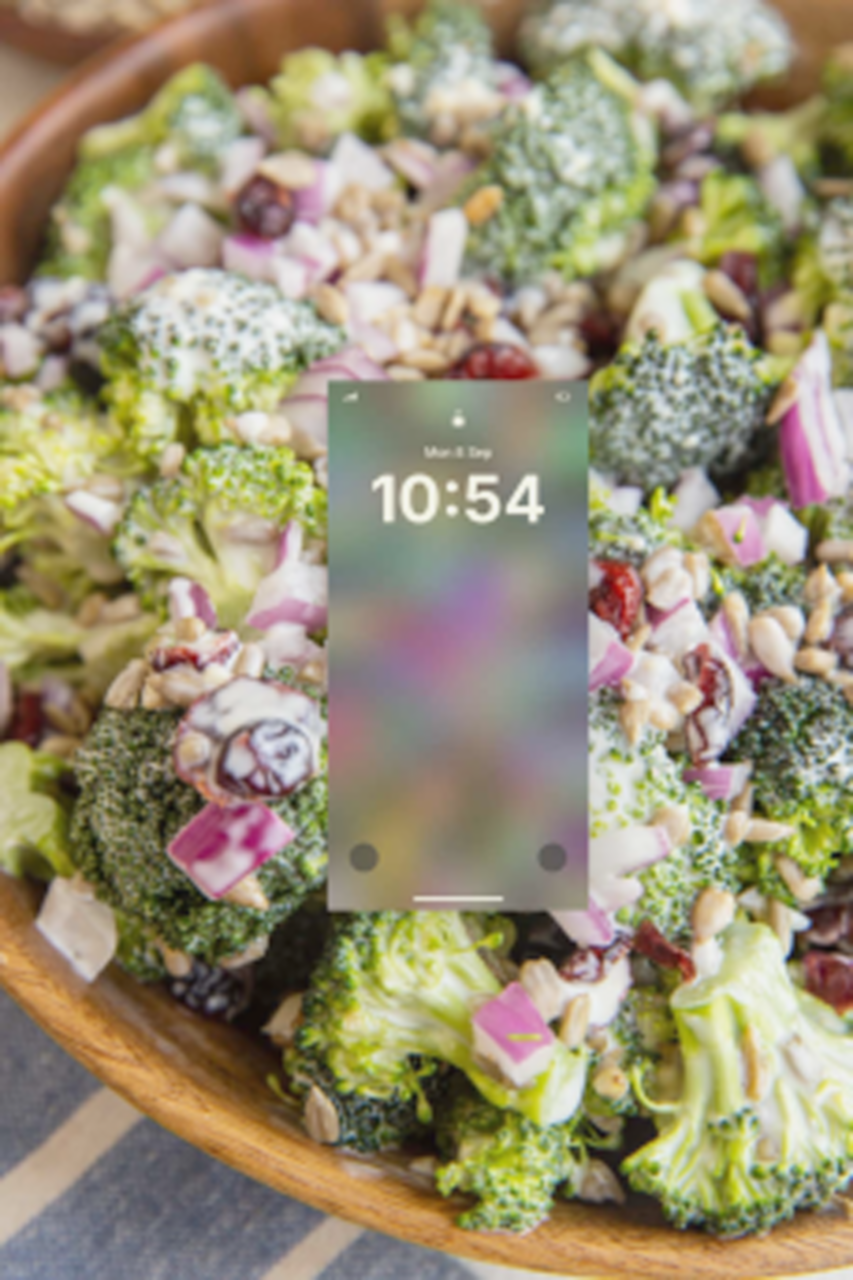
**10:54**
